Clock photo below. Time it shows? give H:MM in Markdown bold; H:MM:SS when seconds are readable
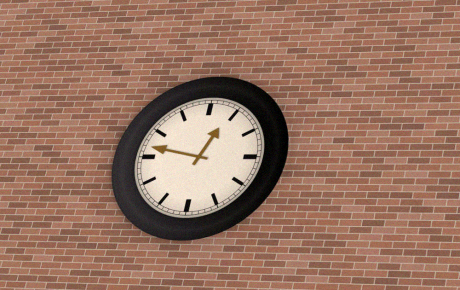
**12:47**
